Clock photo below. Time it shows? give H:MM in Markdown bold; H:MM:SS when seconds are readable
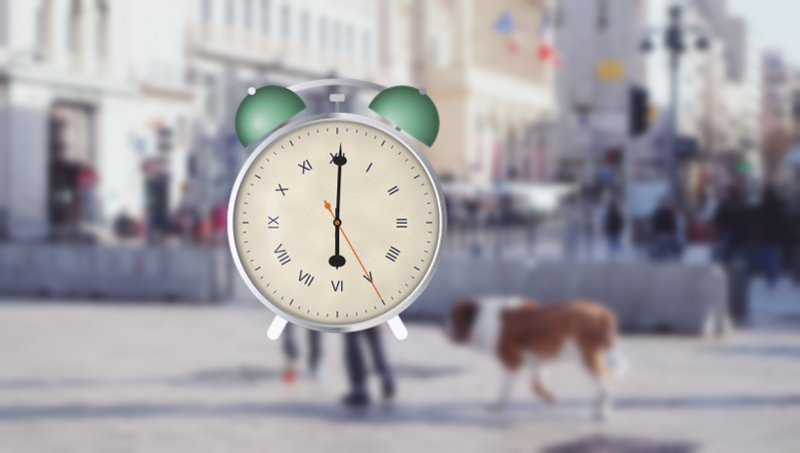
**6:00:25**
